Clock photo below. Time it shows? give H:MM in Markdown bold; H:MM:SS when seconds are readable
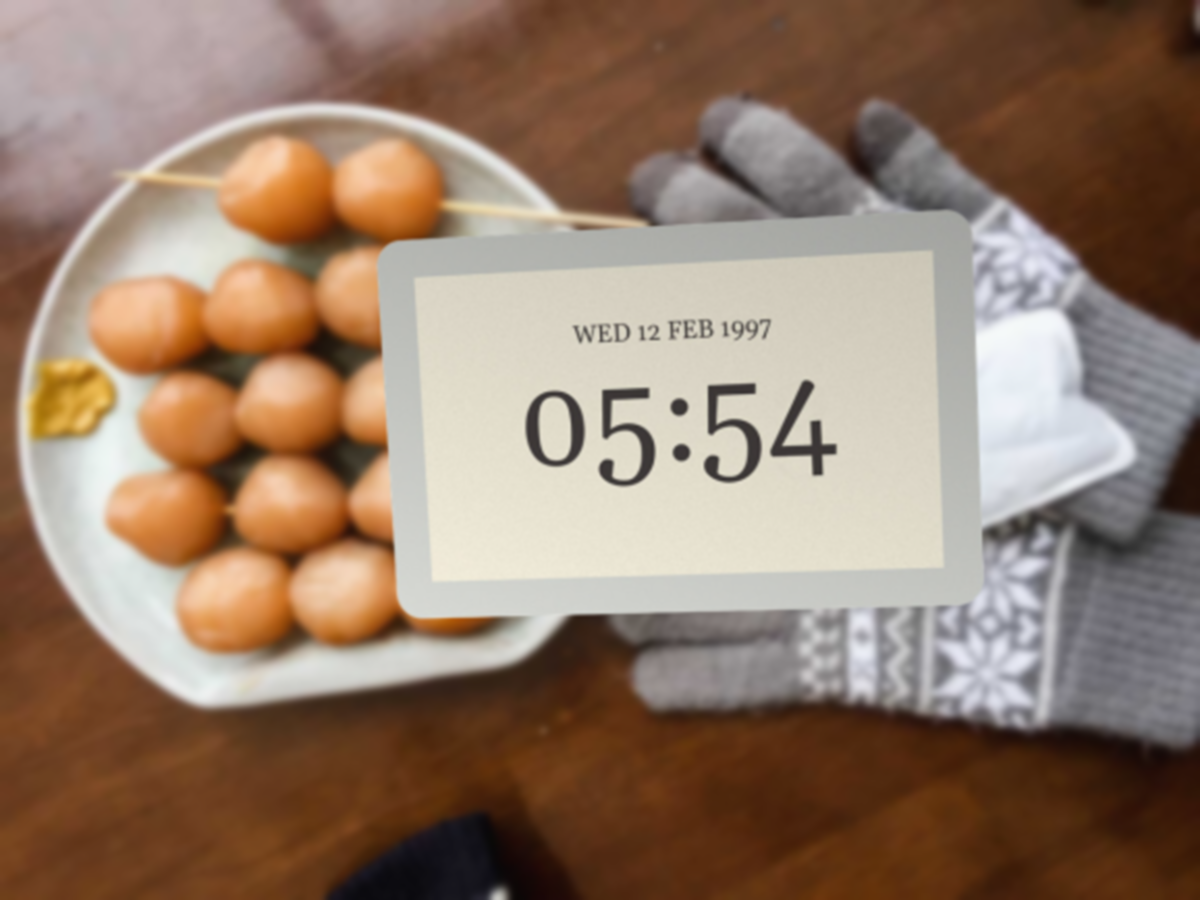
**5:54**
